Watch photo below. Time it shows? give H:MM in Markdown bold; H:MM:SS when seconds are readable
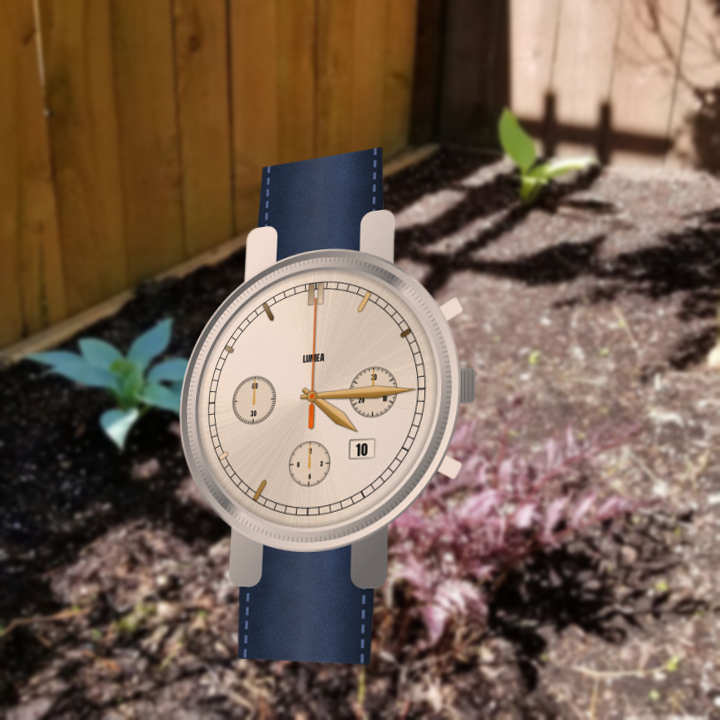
**4:15**
